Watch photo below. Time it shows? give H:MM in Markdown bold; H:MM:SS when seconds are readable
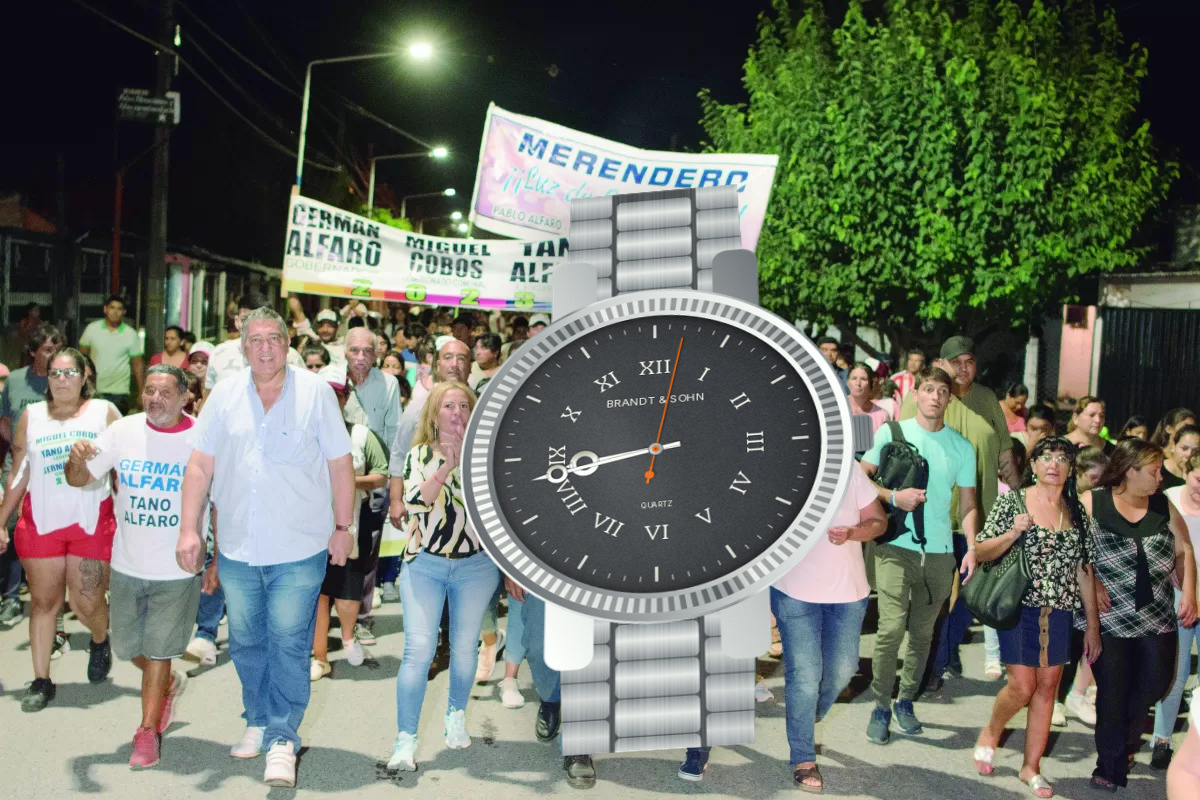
**8:43:02**
